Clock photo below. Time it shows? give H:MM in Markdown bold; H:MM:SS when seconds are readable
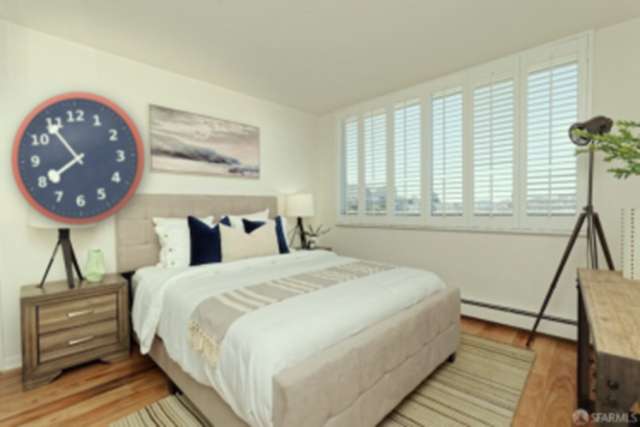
**7:54**
